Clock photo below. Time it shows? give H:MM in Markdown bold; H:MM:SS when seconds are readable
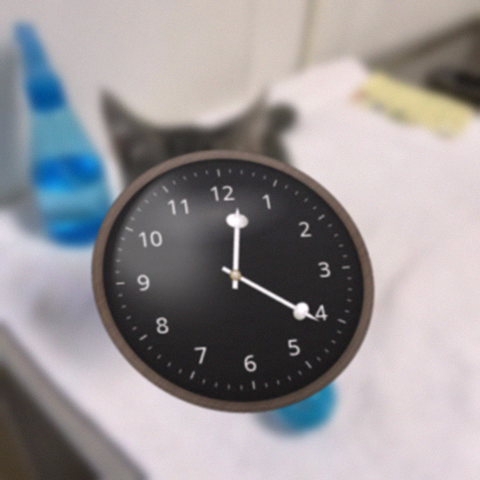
**12:21**
